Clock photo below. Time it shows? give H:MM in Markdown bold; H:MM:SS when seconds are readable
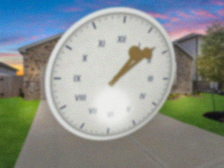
**1:08**
